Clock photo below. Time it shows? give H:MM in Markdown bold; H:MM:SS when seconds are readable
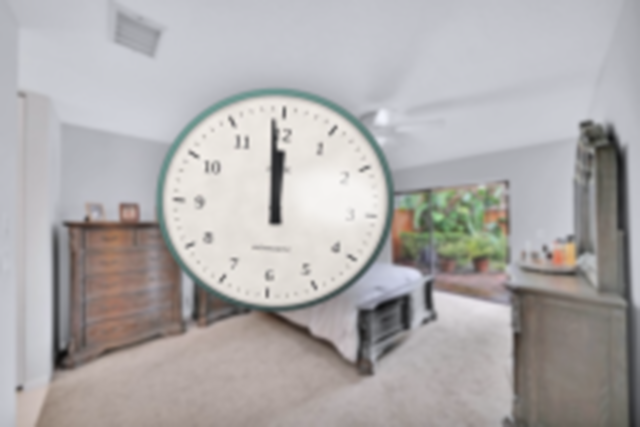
**11:59**
